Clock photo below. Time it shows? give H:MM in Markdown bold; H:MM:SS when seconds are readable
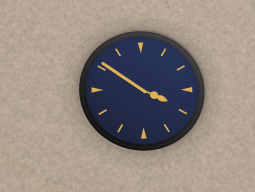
**3:51**
